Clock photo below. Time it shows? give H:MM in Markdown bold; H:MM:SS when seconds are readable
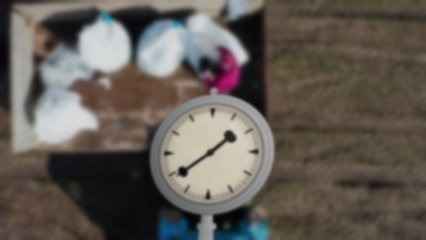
**1:39**
